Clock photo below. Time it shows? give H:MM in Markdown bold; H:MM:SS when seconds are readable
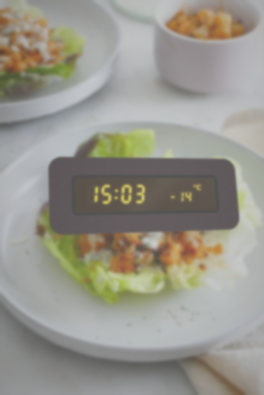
**15:03**
